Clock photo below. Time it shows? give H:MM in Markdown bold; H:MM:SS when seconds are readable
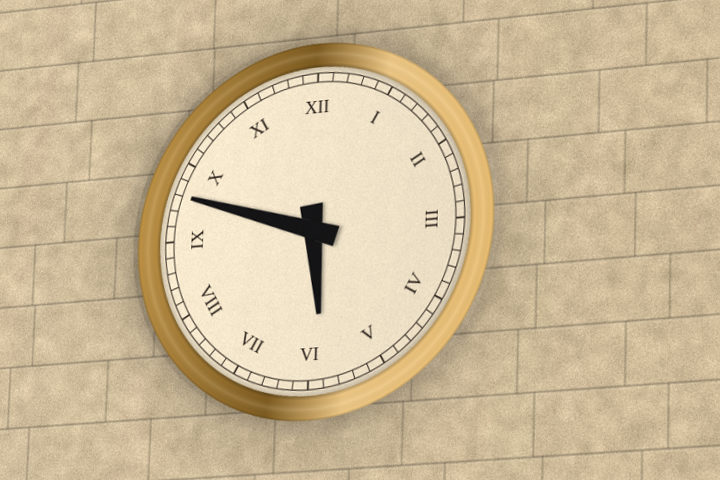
**5:48**
